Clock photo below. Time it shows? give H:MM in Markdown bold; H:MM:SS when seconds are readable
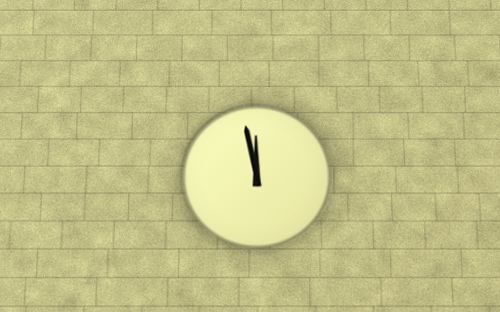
**11:58**
